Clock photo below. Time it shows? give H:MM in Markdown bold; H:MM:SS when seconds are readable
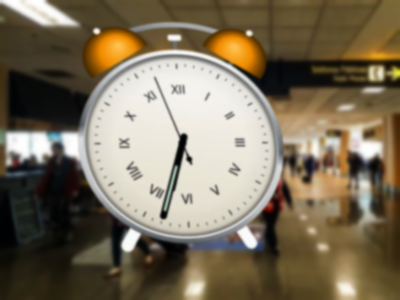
**6:32:57**
